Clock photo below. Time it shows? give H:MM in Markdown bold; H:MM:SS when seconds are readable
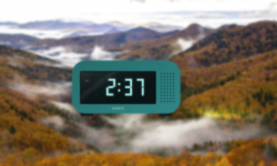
**2:37**
